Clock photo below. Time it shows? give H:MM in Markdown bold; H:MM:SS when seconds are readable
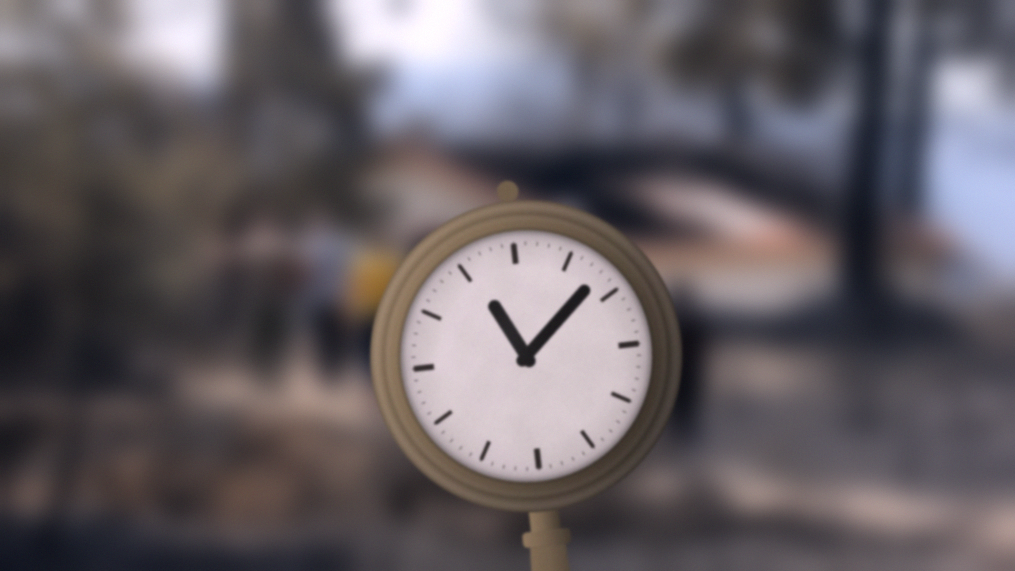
**11:08**
